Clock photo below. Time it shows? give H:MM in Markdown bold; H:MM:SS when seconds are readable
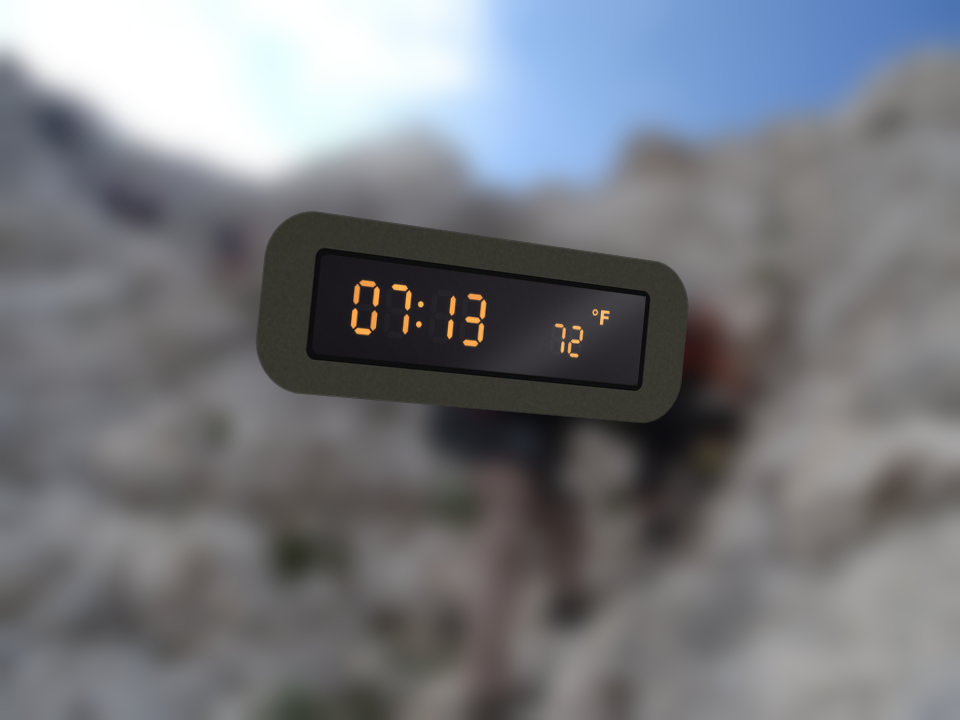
**7:13**
